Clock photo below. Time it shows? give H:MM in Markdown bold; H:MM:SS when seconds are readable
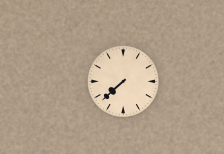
**7:38**
